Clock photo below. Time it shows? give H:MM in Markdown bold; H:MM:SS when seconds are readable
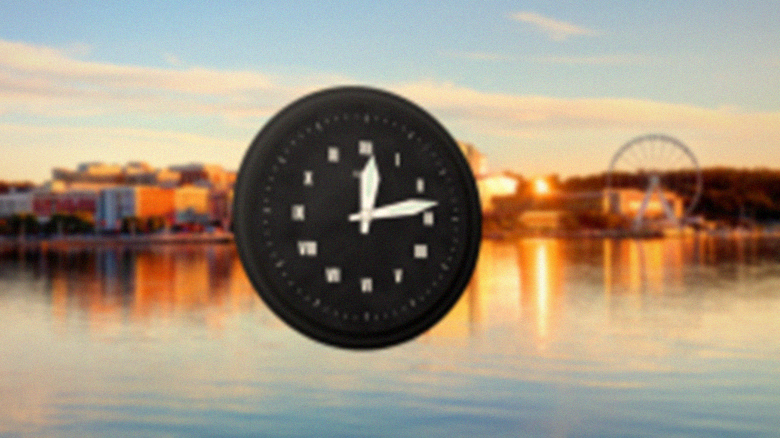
**12:13**
